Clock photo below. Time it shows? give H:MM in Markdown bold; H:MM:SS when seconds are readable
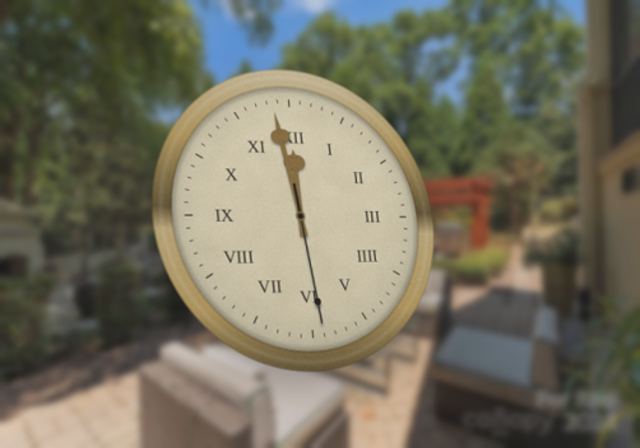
**11:58:29**
